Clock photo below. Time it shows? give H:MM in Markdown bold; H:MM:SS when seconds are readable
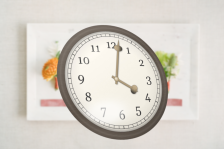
**4:02**
